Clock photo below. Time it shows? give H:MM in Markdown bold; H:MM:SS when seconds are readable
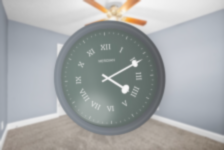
**4:11**
